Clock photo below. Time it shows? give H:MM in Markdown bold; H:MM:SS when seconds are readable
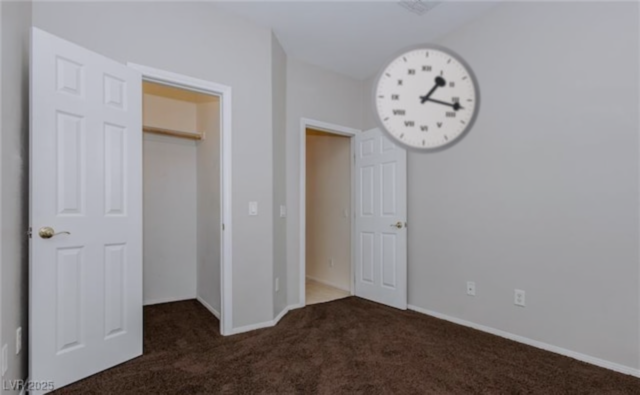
**1:17**
